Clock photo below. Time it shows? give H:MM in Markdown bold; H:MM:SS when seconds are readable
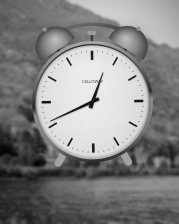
**12:41**
